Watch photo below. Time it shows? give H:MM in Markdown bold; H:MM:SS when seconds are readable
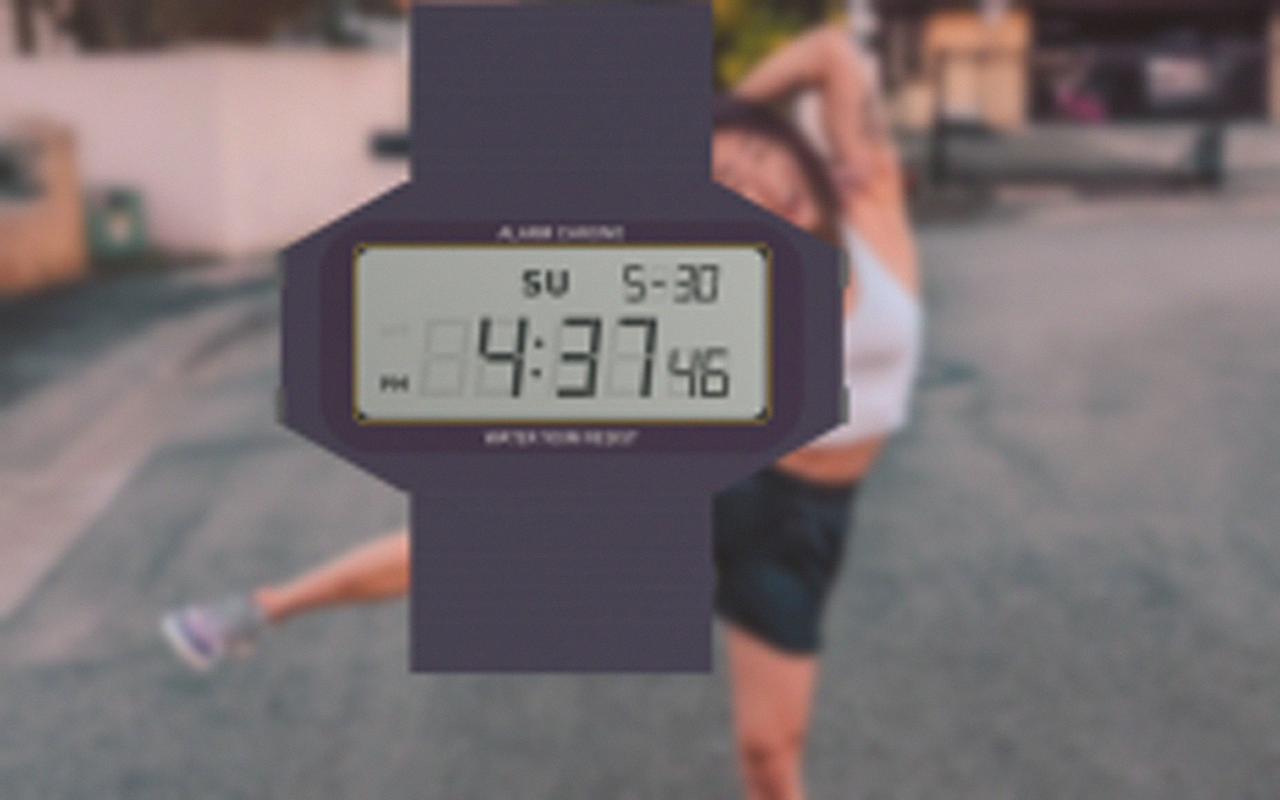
**4:37:46**
